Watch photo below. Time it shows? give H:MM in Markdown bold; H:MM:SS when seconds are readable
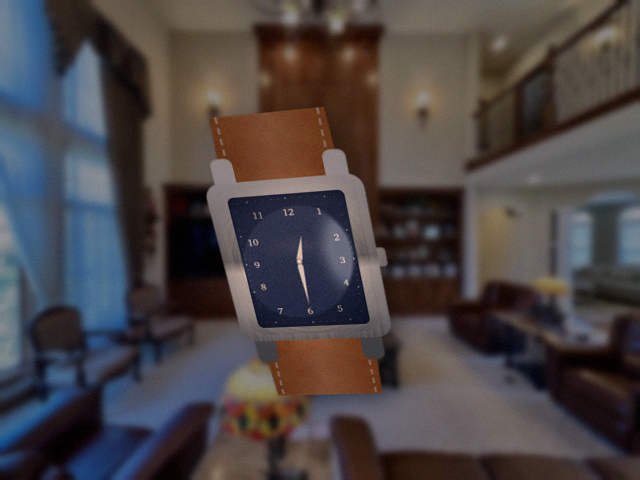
**12:30**
